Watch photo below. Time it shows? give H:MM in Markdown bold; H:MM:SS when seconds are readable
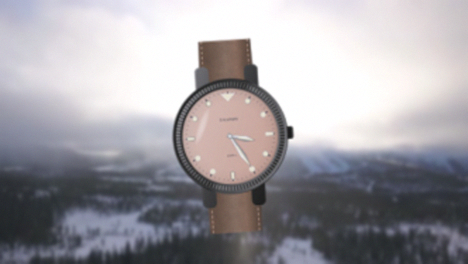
**3:25**
